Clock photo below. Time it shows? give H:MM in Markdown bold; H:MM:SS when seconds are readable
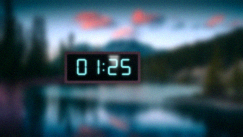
**1:25**
